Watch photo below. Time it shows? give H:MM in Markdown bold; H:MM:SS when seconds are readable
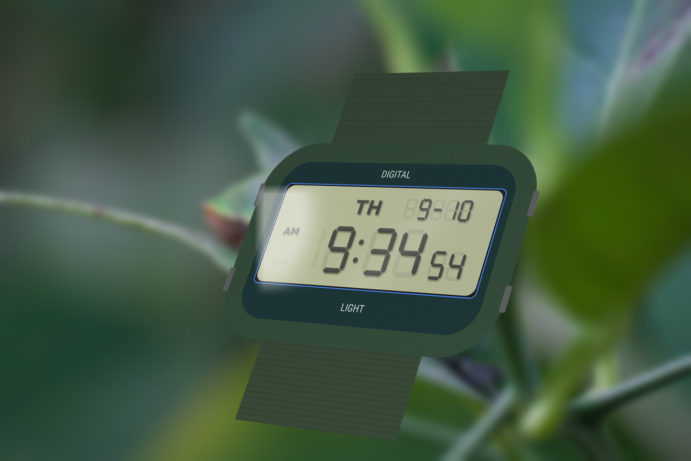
**9:34:54**
